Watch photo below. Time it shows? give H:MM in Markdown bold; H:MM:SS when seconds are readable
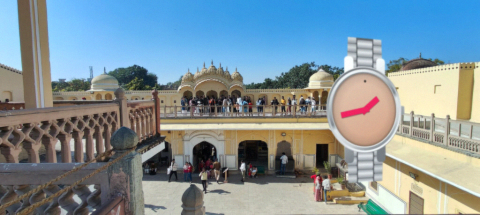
**1:43**
